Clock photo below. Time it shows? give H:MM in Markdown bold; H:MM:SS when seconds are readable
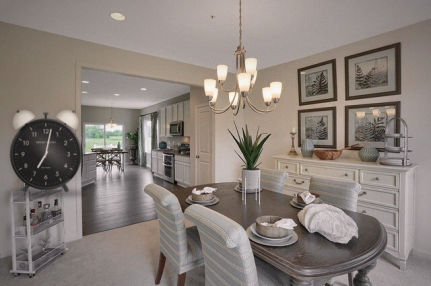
**7:02**
